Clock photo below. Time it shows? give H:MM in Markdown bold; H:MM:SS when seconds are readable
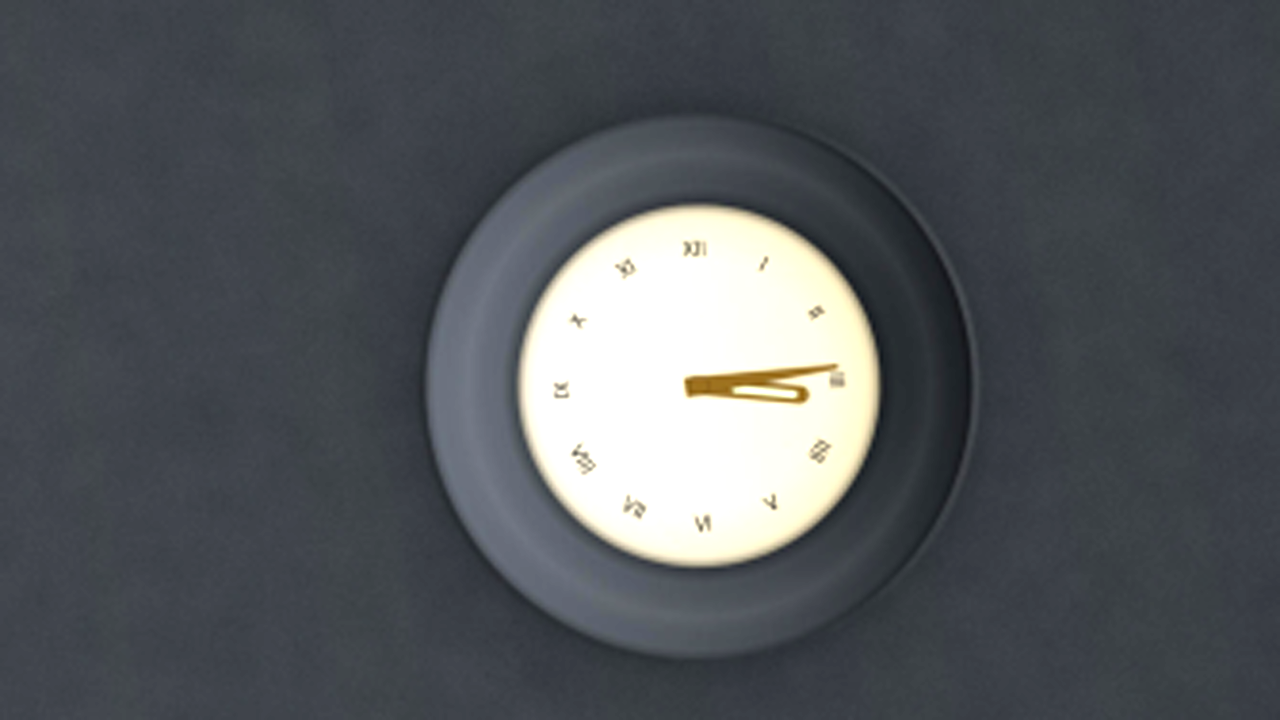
**3:14**
